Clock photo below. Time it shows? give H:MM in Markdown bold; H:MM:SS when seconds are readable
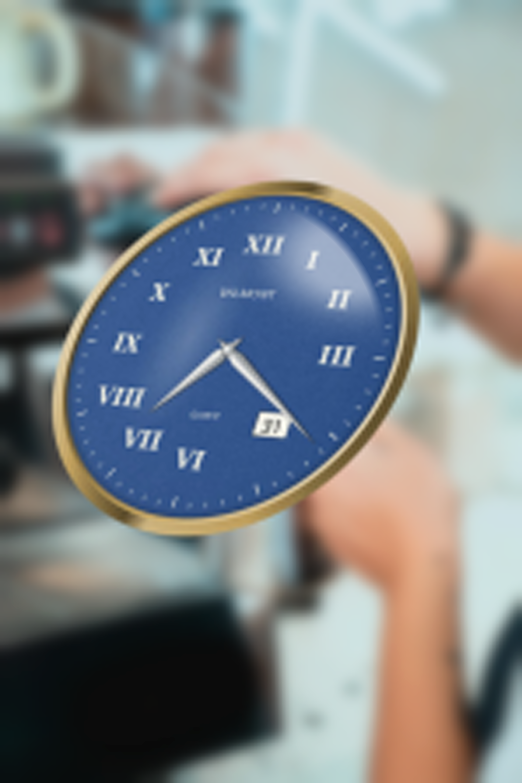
**7:21**
